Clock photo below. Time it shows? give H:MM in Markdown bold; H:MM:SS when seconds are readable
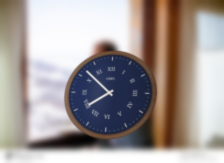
**7:52**
